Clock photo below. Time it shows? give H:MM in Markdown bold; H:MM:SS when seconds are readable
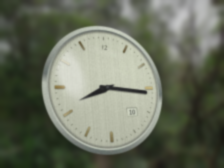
**8:16**
